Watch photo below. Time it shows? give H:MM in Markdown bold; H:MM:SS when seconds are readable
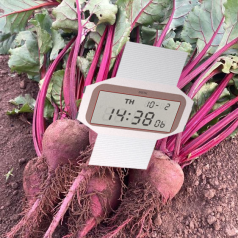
**14:38:06**
